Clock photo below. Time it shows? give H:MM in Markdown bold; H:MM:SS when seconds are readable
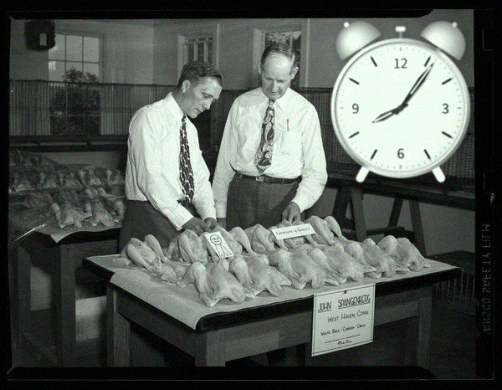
**8:06**
